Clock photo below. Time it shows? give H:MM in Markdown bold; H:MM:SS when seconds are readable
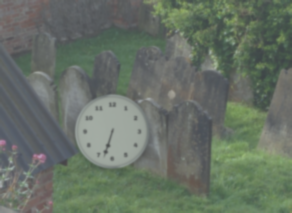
**6:33**
